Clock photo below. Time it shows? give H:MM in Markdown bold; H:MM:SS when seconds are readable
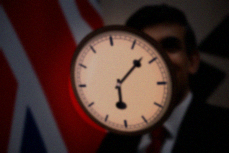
**6:08**
